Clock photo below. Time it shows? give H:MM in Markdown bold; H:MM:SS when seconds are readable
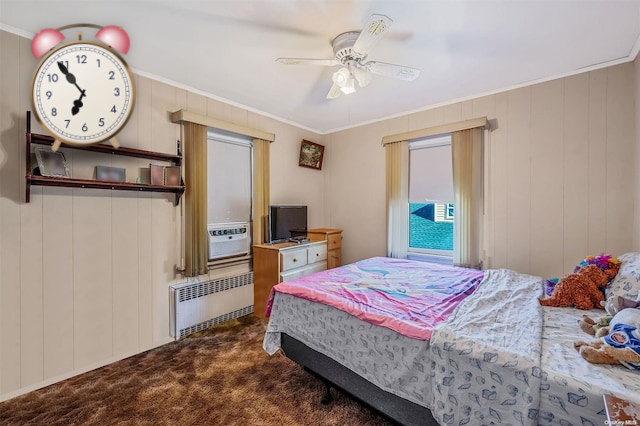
**6:54**
